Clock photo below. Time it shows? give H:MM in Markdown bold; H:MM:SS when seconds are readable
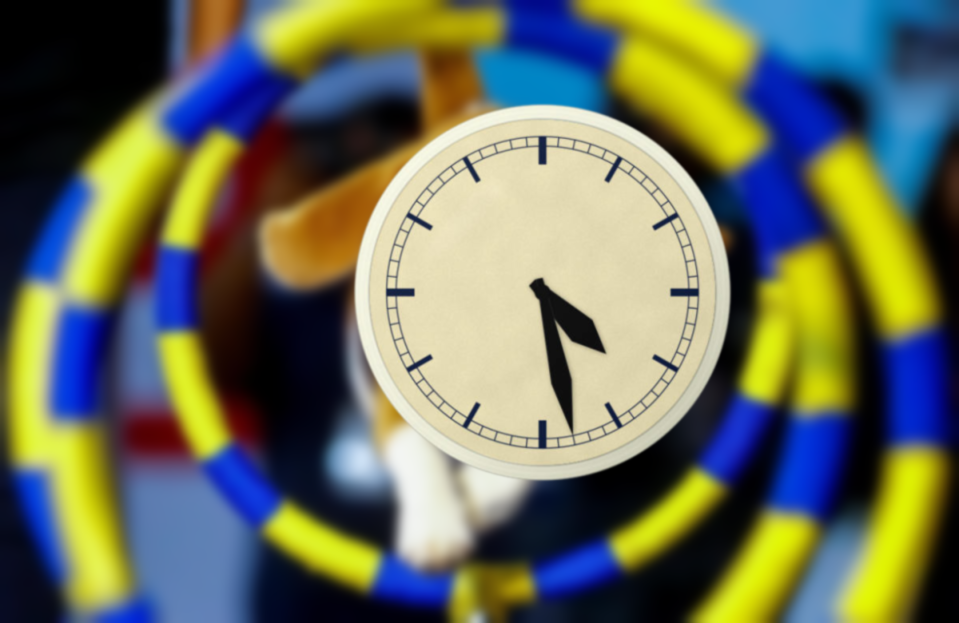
**4:28**
